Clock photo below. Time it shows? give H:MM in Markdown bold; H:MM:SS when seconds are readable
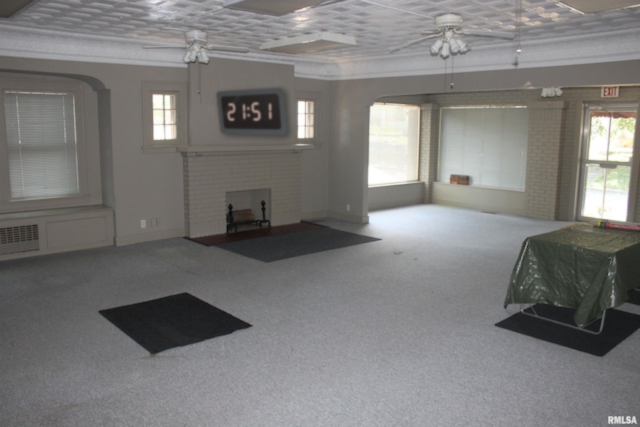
**21:51**
